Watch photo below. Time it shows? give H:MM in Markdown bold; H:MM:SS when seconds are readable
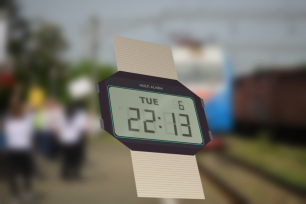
**22:13**
